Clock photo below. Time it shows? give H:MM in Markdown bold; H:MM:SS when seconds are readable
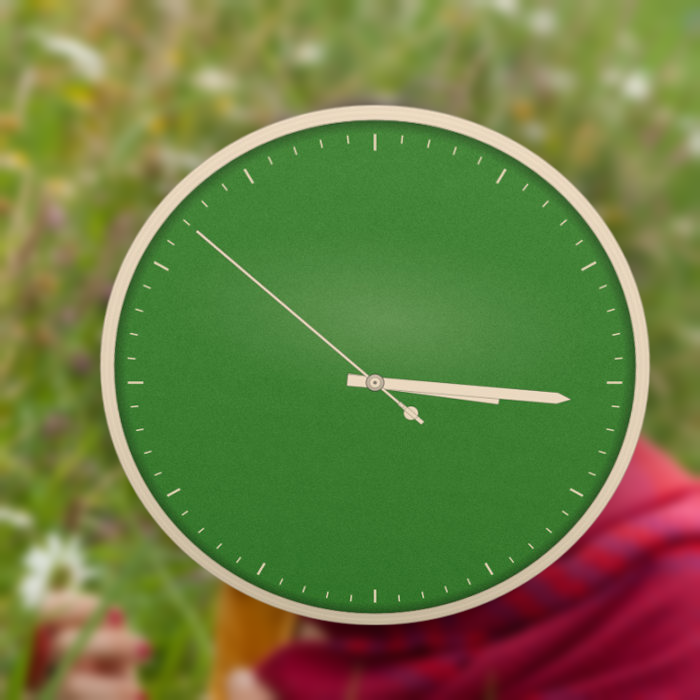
**3:15:52**
